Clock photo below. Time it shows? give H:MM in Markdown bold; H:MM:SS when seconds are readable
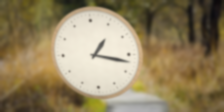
**1:17**
